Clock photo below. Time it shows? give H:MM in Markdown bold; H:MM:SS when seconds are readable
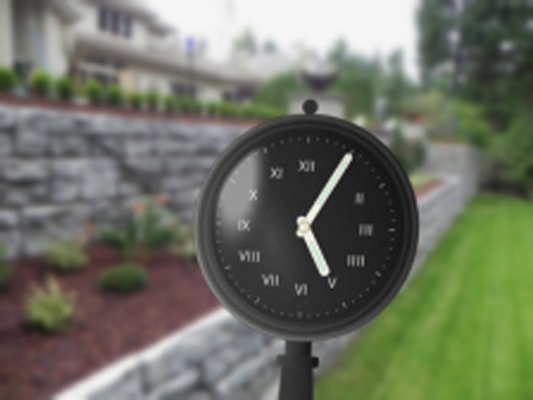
**5:05**
